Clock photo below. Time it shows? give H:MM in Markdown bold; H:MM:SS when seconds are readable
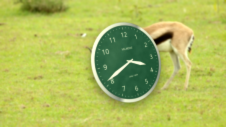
**3:41**
